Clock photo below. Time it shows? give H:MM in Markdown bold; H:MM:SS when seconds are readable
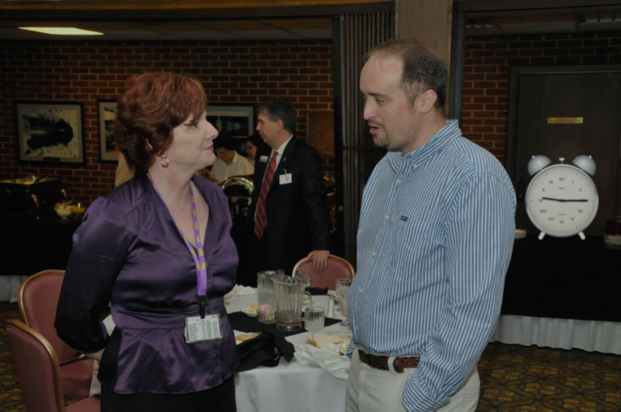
**9:15**
